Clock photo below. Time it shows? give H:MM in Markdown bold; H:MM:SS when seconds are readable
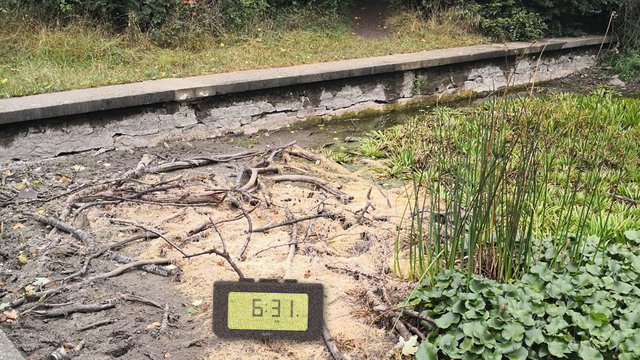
**6:31**
